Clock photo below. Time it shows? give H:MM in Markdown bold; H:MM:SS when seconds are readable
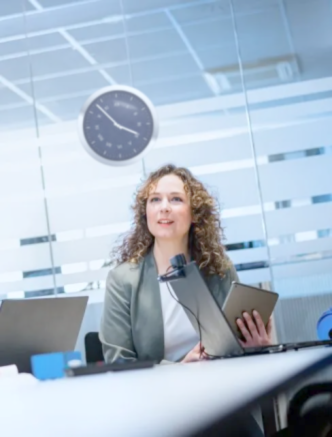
**3:53**
